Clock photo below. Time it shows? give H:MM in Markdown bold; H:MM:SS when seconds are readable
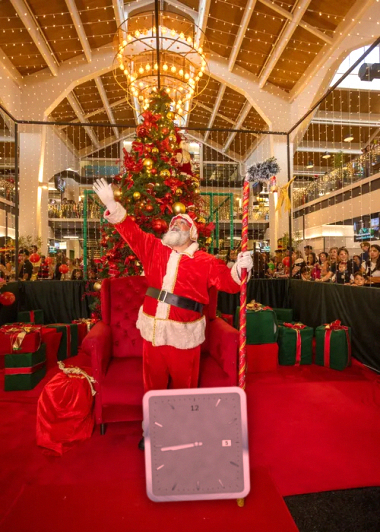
**8:44**
